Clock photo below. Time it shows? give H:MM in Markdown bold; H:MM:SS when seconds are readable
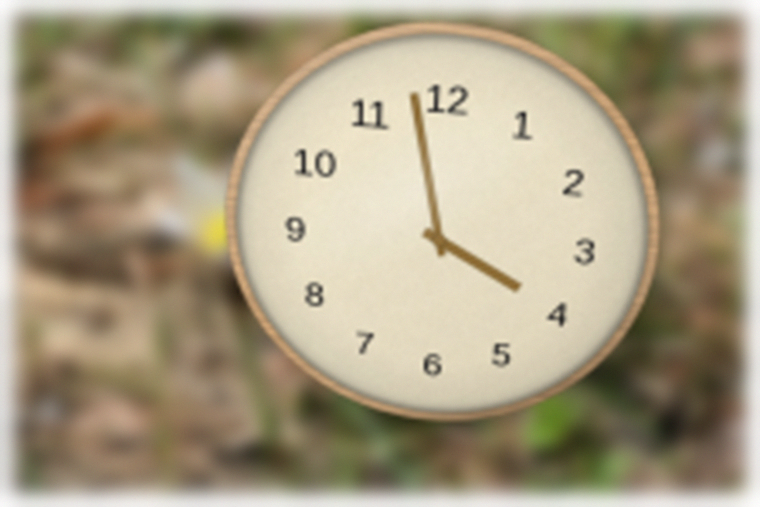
**3:58**
